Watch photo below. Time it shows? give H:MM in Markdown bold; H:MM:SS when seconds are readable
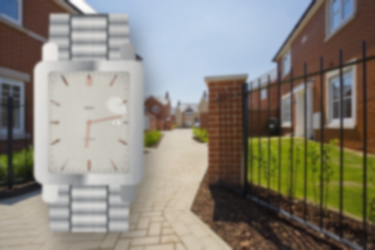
**6:13**
